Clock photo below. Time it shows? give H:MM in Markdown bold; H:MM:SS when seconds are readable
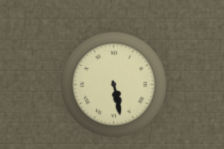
**5:28**
